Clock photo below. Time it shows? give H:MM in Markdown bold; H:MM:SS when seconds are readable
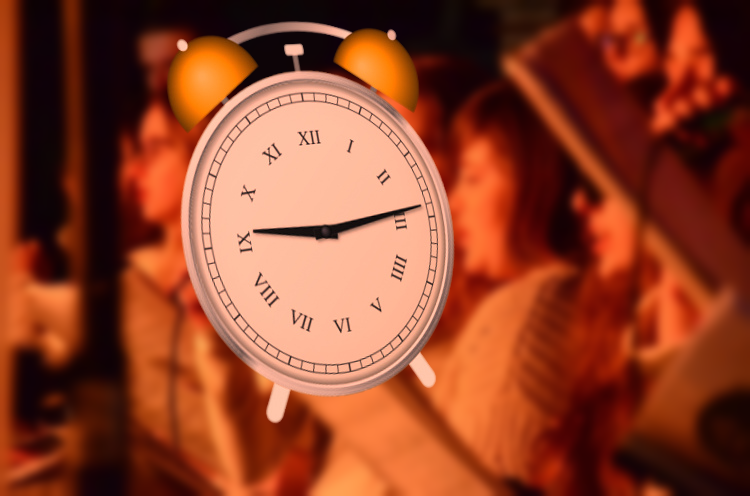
**9:14**
